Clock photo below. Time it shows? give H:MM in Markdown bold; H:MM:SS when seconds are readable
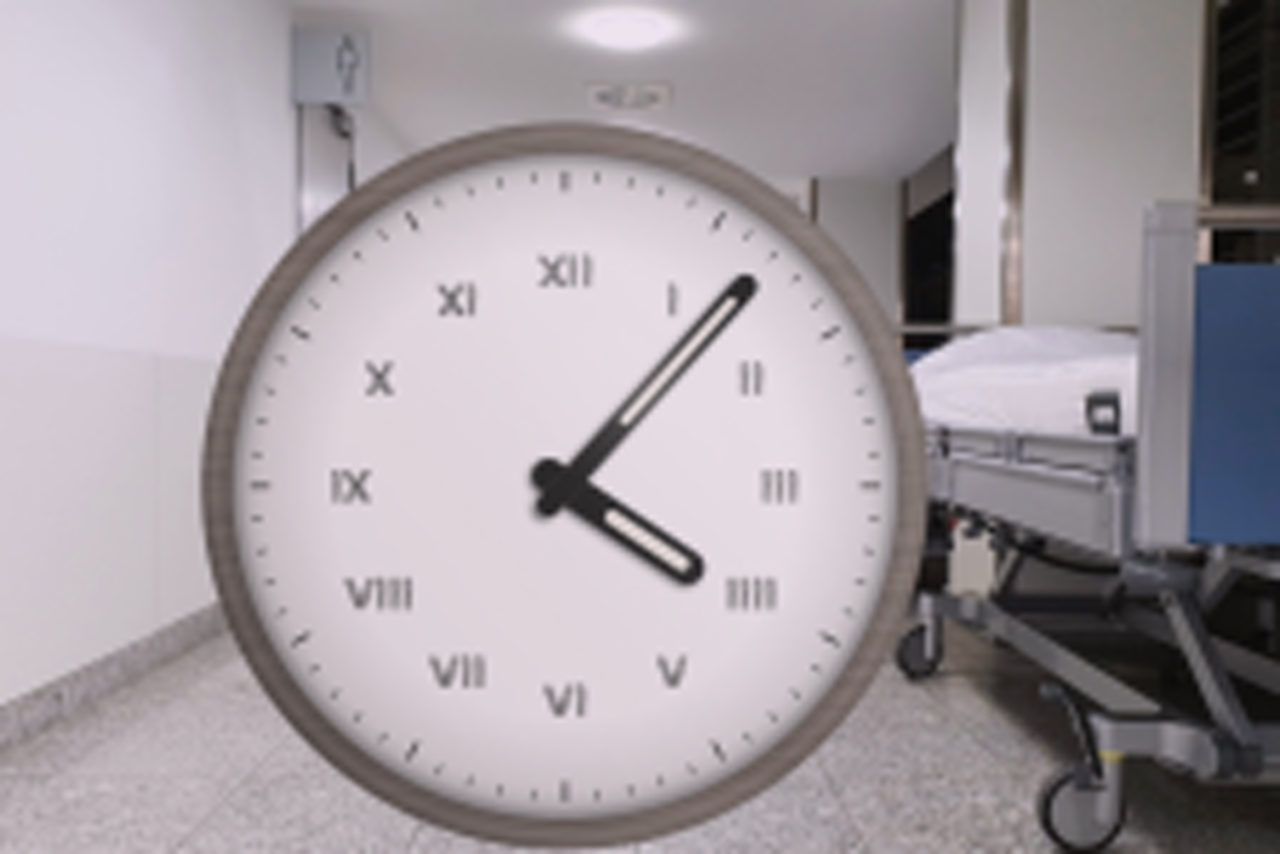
**4:07**
